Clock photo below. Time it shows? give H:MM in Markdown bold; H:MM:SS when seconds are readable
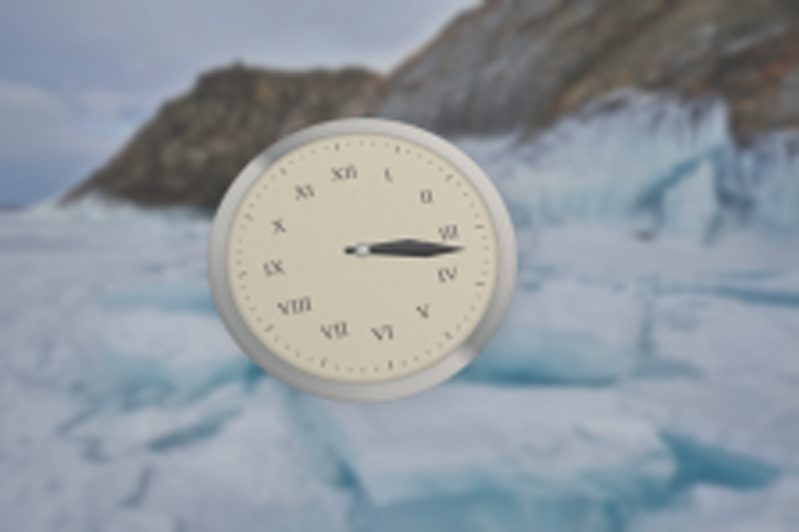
**3:17**
